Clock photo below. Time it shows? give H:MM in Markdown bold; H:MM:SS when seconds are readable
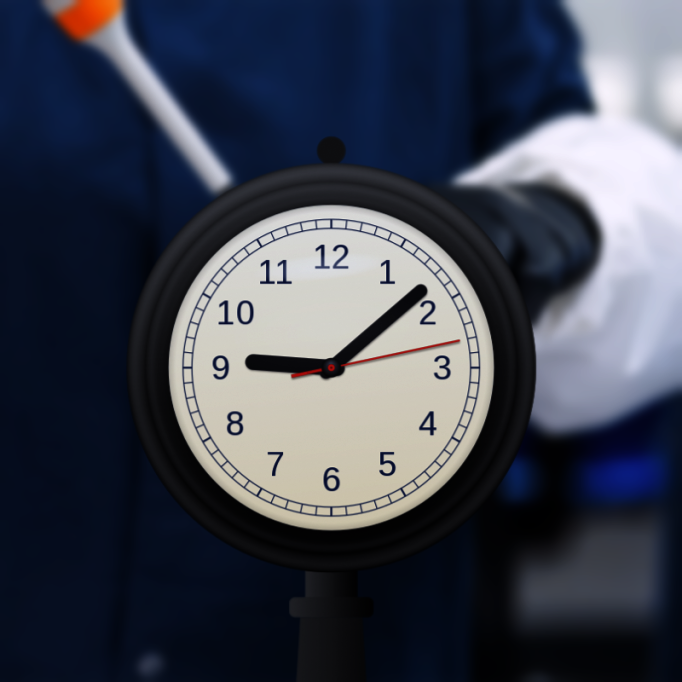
**9:08:13**
